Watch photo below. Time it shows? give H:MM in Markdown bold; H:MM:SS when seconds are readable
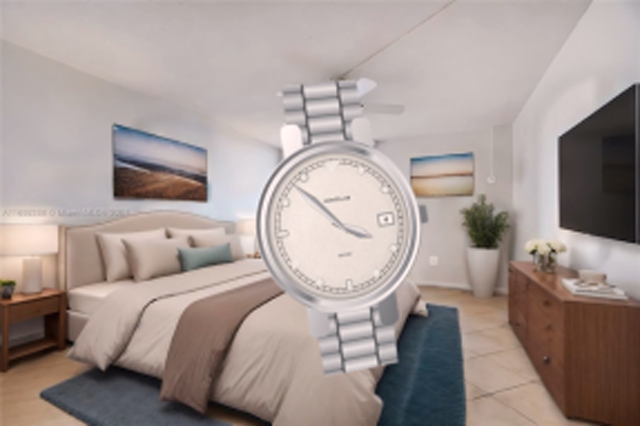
**3:53**
